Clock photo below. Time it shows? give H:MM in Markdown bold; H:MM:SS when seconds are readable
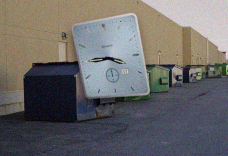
**3:45**
